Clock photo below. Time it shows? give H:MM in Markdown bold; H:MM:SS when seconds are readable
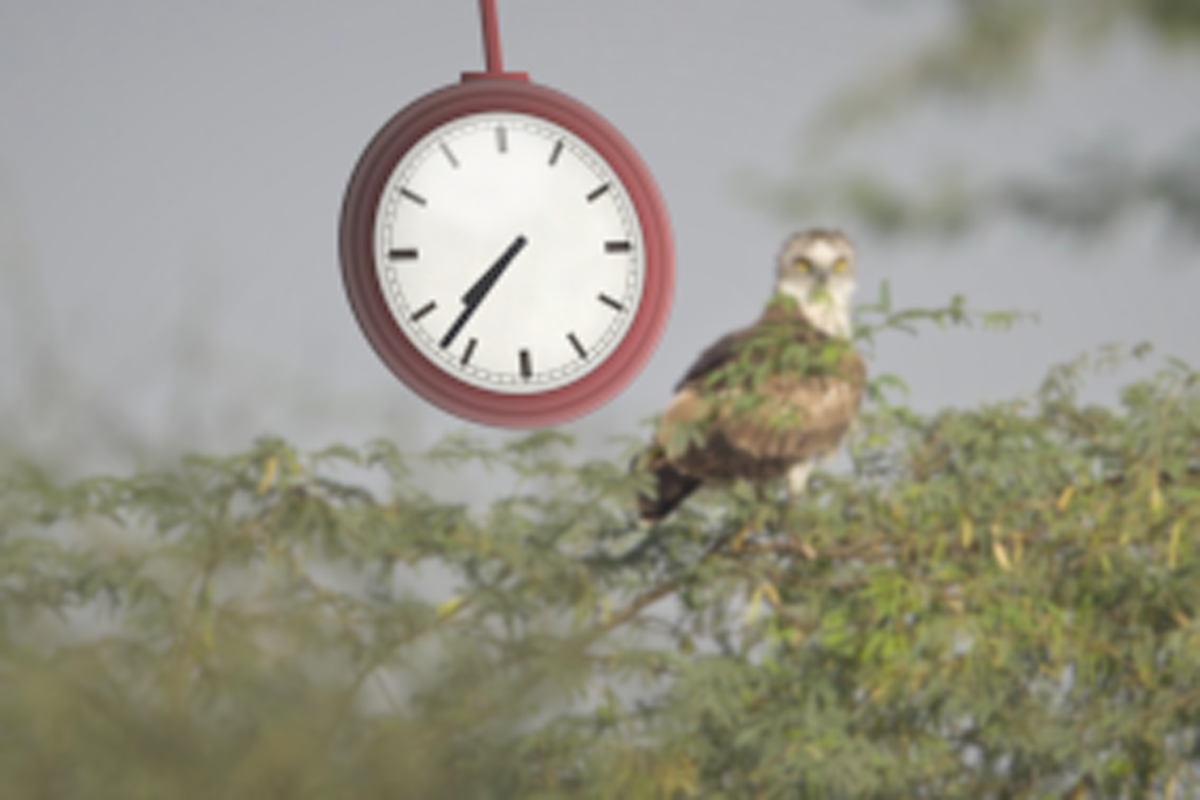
**7:37**
